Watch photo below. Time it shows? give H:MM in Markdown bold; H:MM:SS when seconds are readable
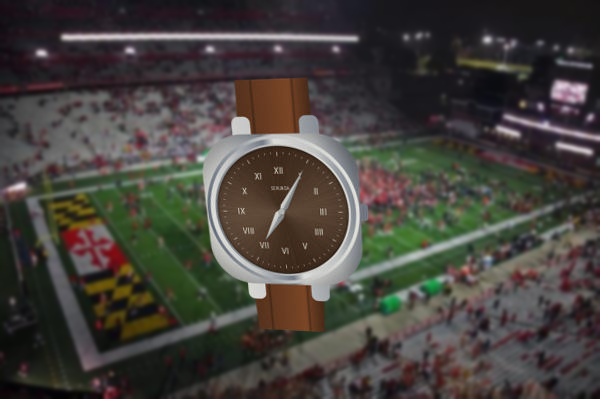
**7:05**
